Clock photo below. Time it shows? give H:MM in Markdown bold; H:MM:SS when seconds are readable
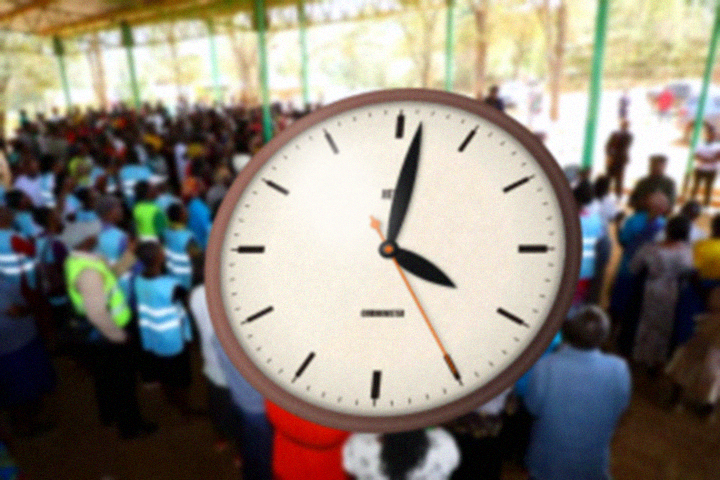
**4:01:25**
